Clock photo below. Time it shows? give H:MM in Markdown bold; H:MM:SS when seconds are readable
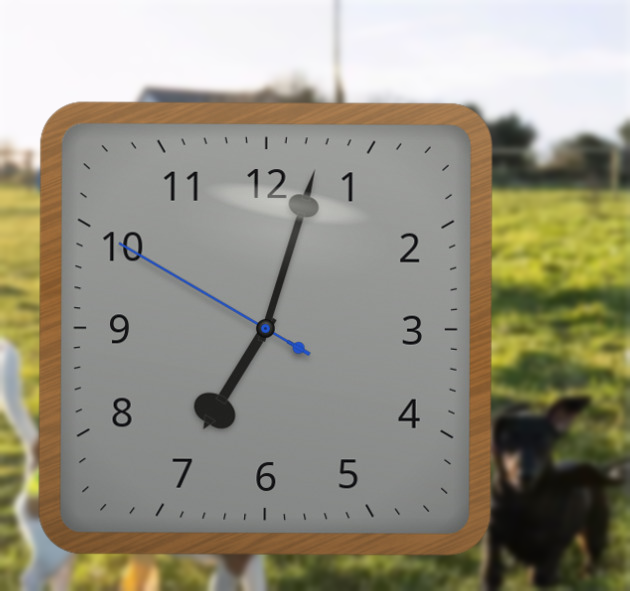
**7:02:50**
